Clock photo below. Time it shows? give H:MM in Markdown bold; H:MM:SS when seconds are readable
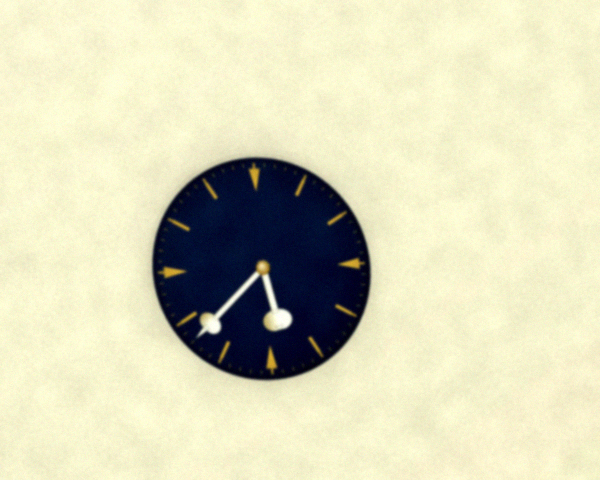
**5:38**
